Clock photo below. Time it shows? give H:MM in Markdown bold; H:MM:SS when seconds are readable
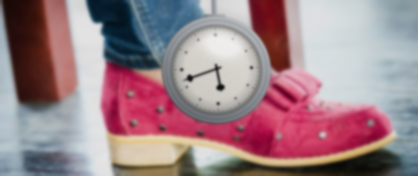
**5:42**
